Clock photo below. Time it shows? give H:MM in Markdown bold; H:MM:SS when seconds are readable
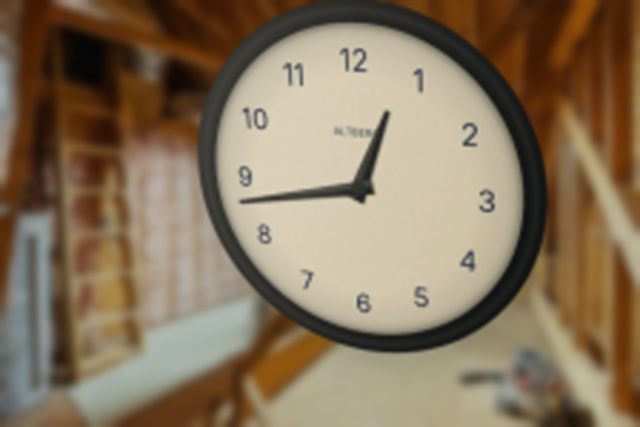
**12:43**
